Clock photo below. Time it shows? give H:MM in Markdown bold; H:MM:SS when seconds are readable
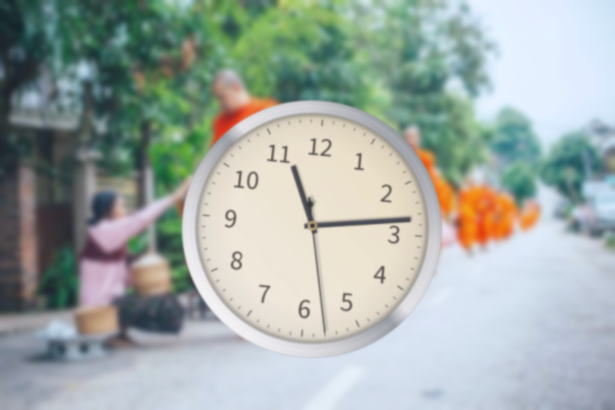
**11:13:28**
